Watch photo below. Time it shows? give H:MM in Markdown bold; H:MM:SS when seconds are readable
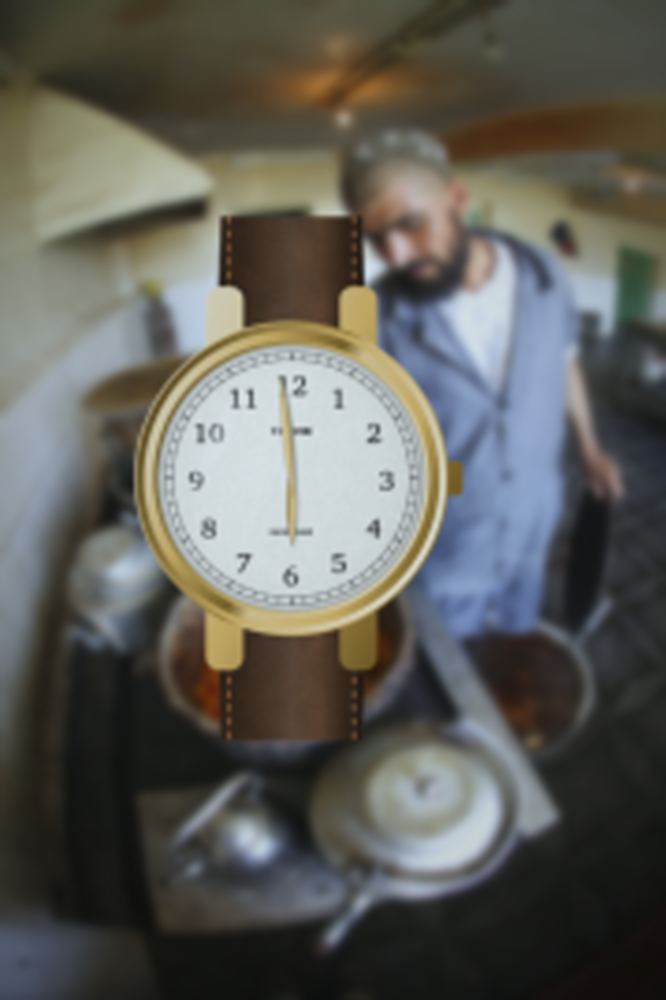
**5:59**
